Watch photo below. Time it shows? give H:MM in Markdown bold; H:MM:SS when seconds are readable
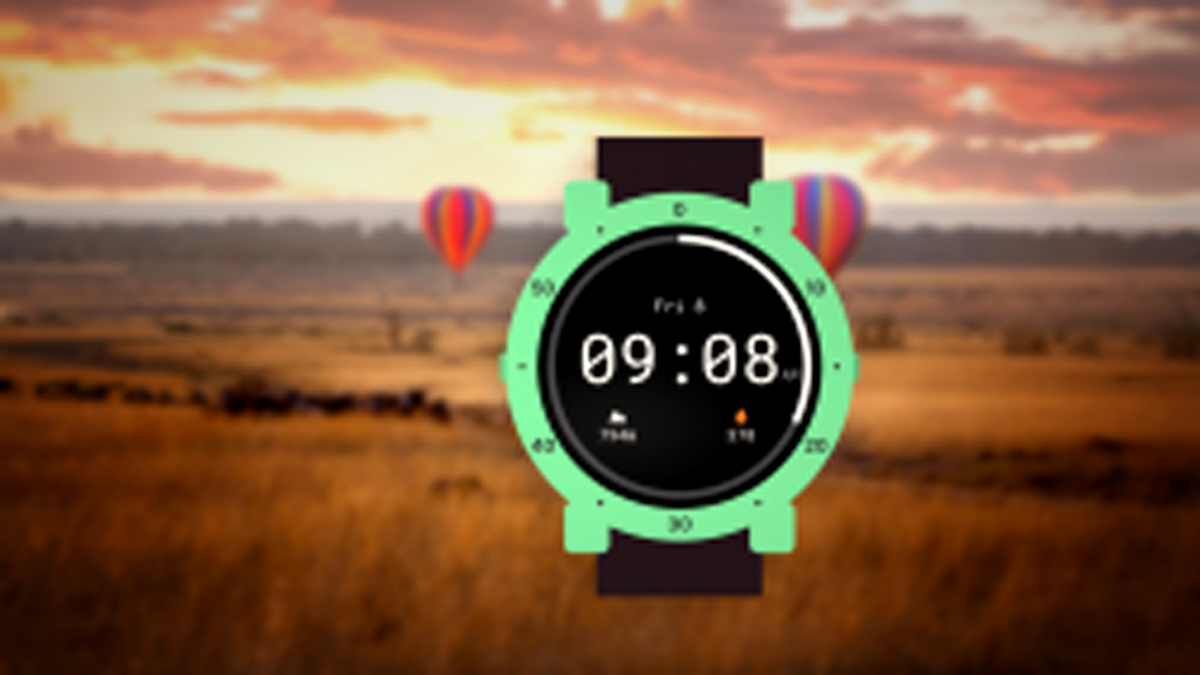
**9:08**
